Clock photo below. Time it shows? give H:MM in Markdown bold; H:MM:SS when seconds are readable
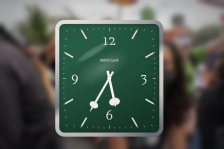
**5:35**
